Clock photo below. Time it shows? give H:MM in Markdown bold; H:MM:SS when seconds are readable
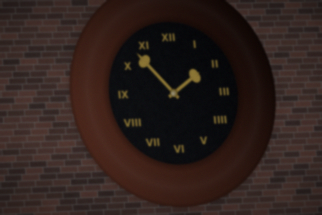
**1:53**
